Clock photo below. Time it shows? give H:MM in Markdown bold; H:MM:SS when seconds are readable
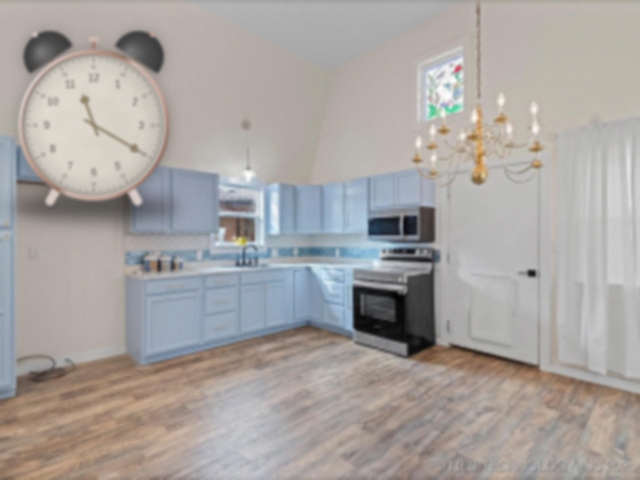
**11:20**
